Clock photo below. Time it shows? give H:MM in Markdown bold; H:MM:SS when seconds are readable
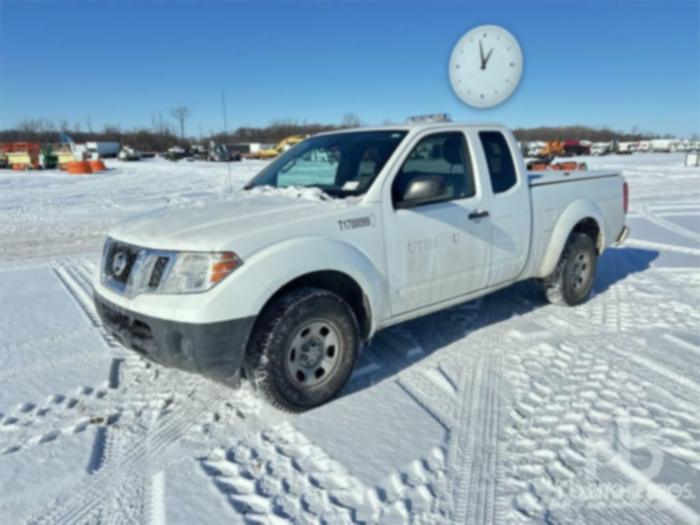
**12:58**
